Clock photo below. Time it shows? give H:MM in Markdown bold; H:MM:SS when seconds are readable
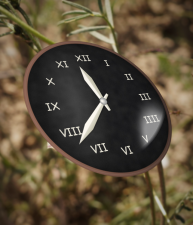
**11:38**
